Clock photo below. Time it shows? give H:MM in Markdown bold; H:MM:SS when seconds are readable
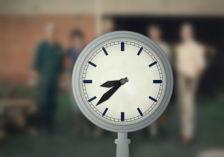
**8:38**
